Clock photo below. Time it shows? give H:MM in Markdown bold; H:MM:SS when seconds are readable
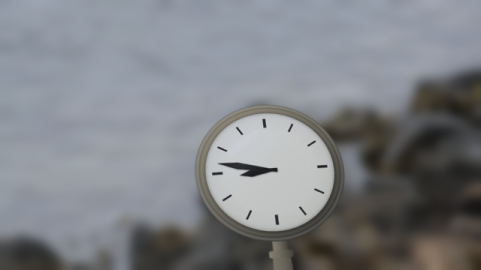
**8:47**
